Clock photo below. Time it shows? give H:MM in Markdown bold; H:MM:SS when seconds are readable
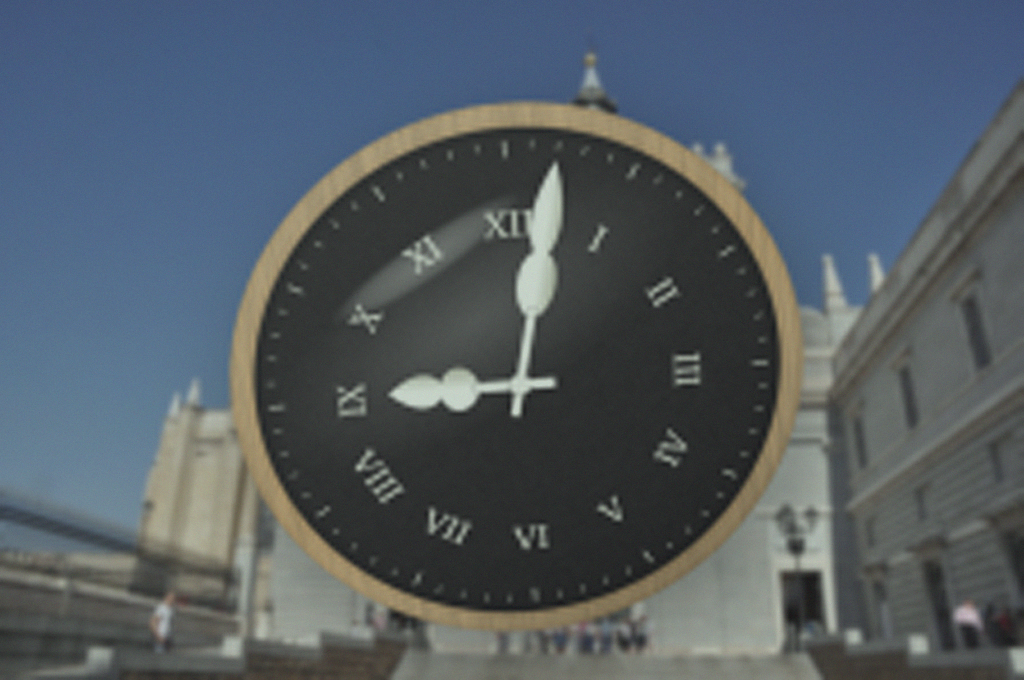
**9:02**
